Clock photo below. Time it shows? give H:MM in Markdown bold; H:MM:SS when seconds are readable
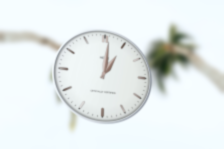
**1:01**
